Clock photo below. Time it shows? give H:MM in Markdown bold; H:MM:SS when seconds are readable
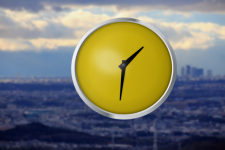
**1:31**
